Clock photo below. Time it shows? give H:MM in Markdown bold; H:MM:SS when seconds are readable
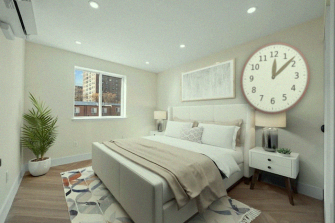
**12:08**
